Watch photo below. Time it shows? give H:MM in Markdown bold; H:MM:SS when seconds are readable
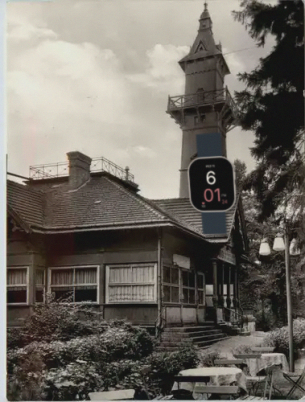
**6:01**
